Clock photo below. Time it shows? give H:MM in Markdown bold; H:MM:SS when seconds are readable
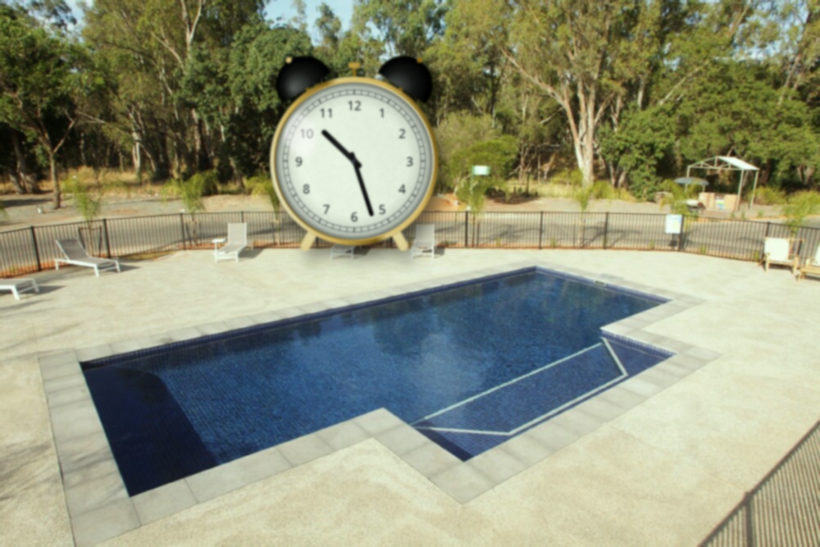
**10:27**
